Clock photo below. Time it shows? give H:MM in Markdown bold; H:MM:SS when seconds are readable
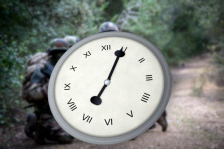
**7:04**
